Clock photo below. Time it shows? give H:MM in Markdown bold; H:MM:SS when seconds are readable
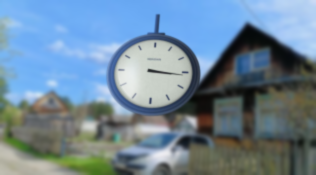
**3:16**
